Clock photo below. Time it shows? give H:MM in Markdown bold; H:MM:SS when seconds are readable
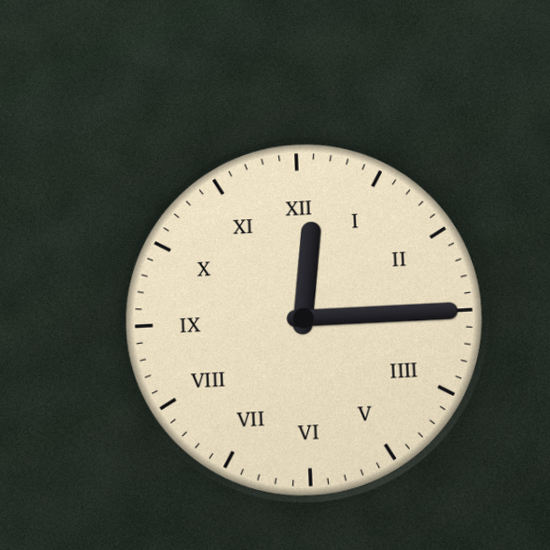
**12:15**
